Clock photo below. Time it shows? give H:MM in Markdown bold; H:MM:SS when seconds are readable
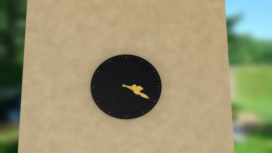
**3:20**
